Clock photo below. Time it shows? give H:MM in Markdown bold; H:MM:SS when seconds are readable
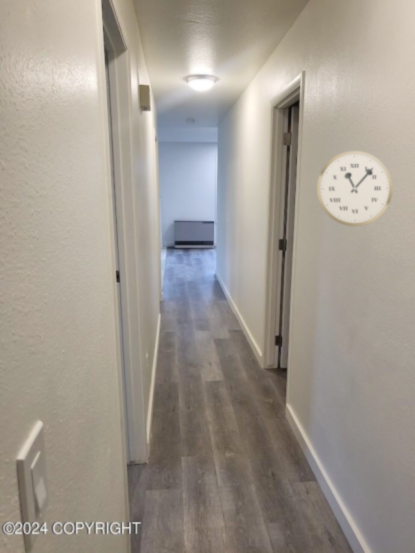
**11:07**
